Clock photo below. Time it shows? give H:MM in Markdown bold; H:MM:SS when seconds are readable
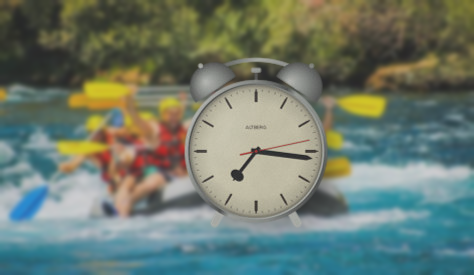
**7:16:13**
